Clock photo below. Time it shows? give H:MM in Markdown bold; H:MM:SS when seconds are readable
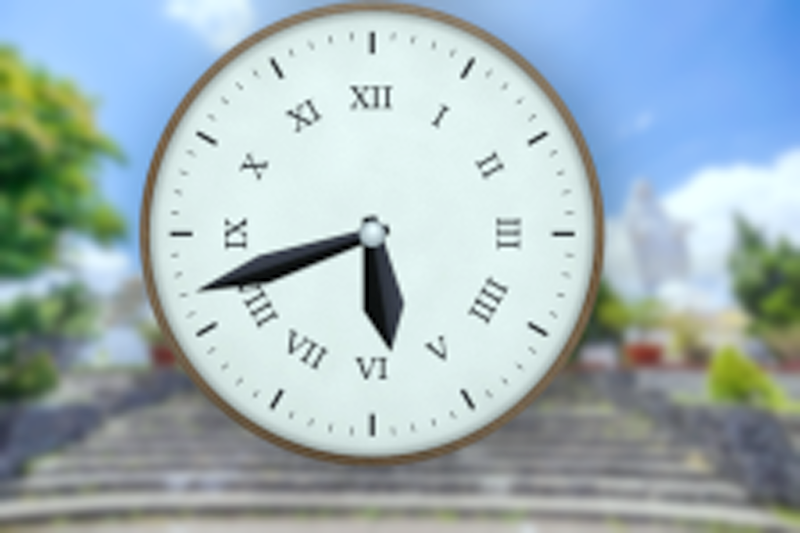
**5:42**
